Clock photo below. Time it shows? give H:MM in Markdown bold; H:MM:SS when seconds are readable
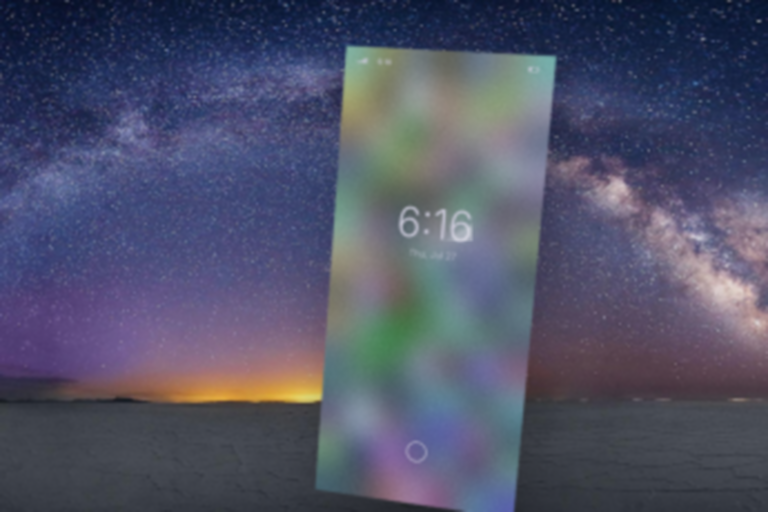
**6:16**
